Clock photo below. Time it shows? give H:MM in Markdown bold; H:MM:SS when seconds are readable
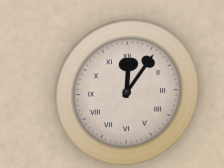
**12:06**
